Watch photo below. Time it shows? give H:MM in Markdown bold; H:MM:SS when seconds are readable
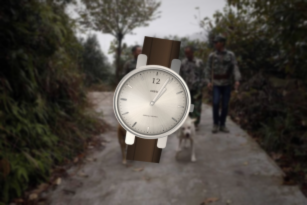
**1:04**
